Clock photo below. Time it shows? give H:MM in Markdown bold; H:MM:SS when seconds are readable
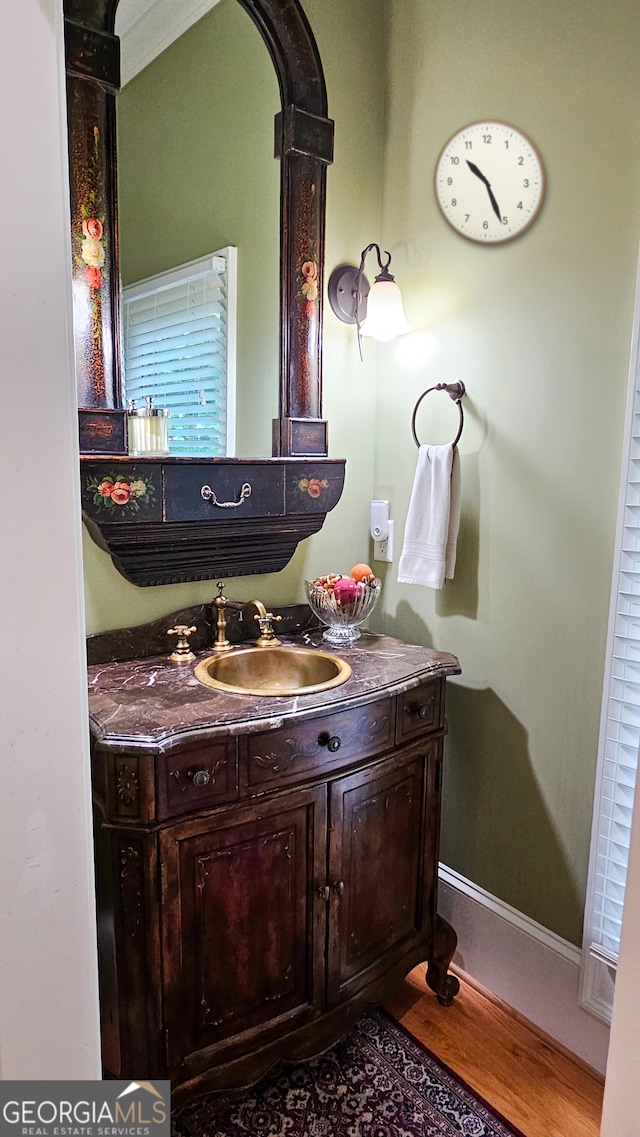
**10:26**
